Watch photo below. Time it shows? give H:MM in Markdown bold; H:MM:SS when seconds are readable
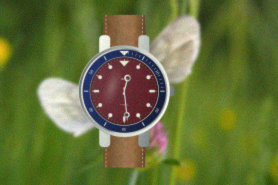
**12:29**
